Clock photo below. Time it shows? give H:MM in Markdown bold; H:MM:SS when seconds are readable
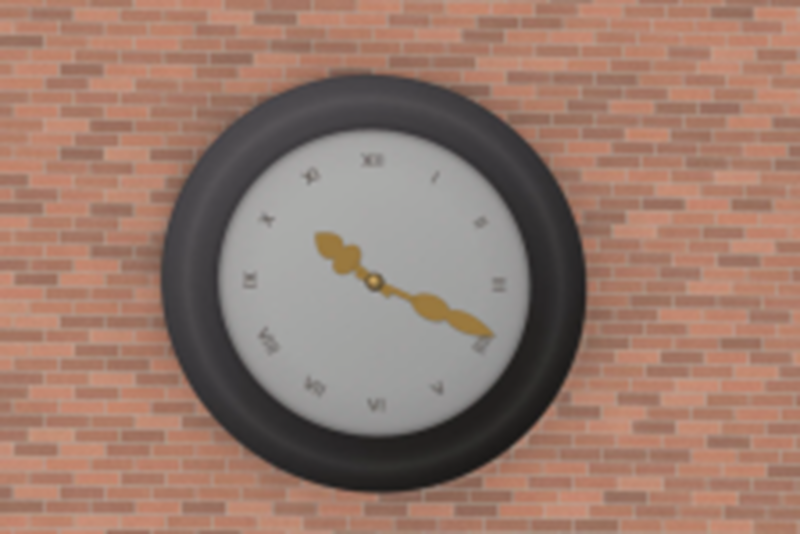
**10:19**
